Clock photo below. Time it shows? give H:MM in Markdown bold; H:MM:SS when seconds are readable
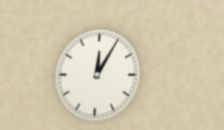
**12:05**
